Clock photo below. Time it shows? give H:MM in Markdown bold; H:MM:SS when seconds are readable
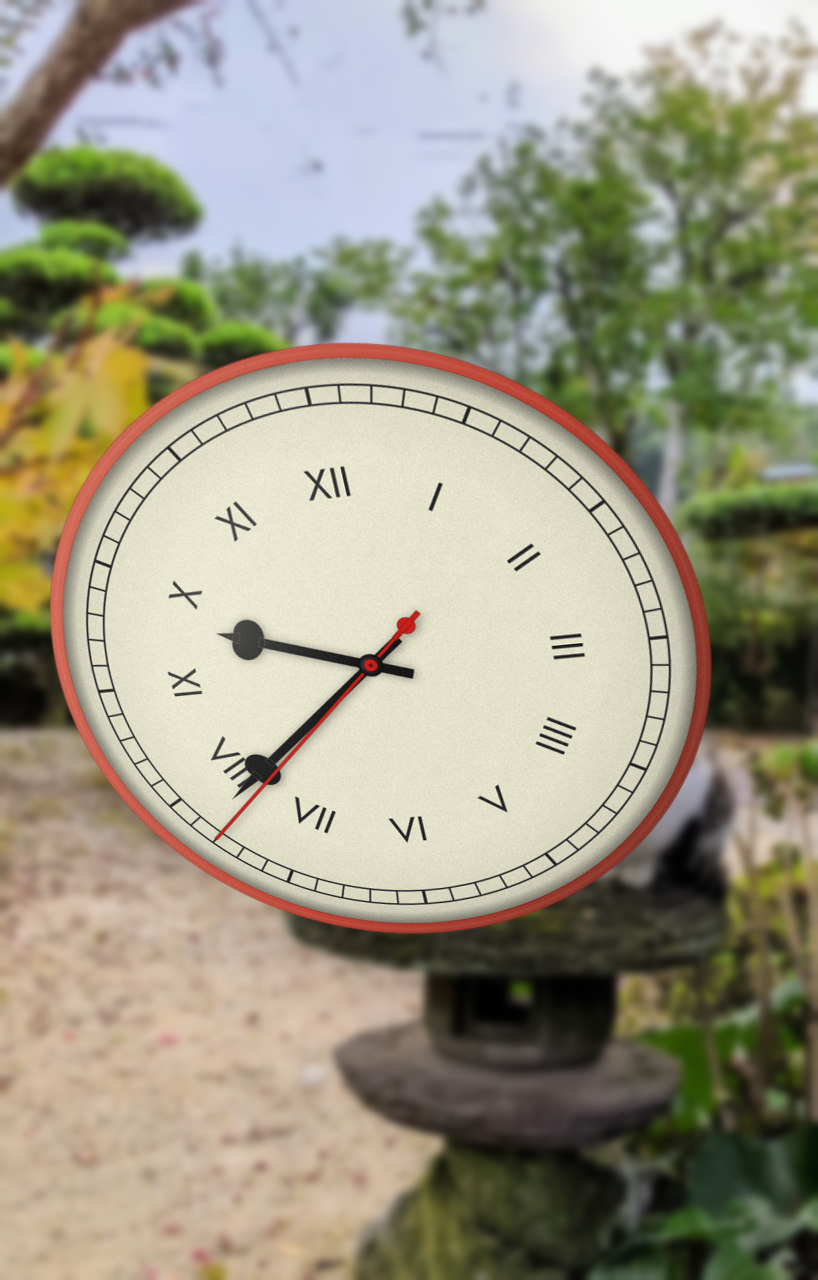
**9:38:38**
